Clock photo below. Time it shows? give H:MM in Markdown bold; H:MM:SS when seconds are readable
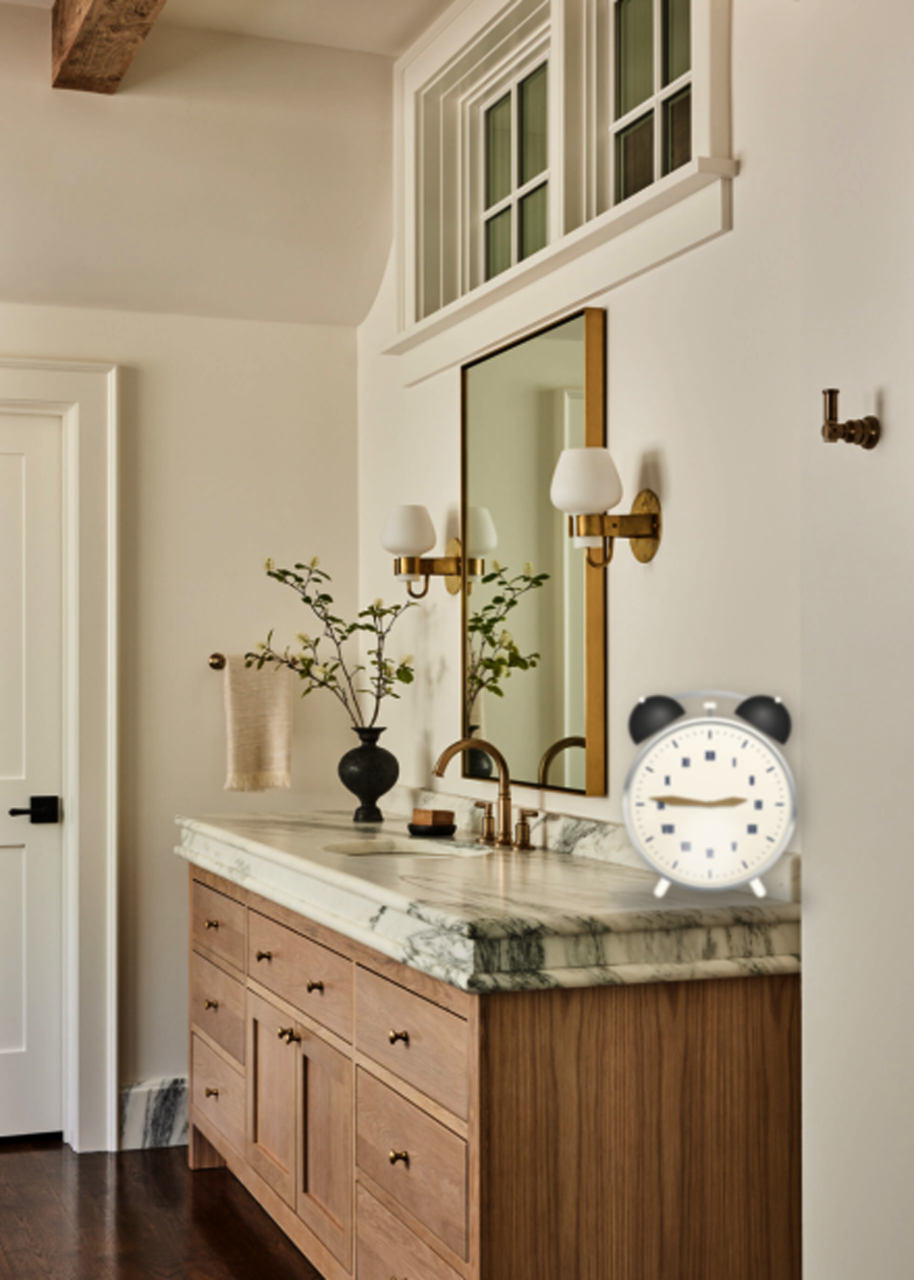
**2:46**
